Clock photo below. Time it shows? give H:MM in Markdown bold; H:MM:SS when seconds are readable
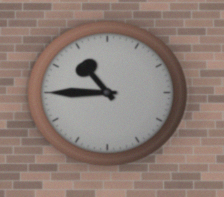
**10:45**
